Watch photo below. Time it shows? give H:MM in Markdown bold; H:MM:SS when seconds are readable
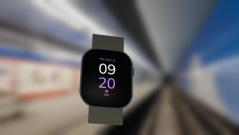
**9:20**
